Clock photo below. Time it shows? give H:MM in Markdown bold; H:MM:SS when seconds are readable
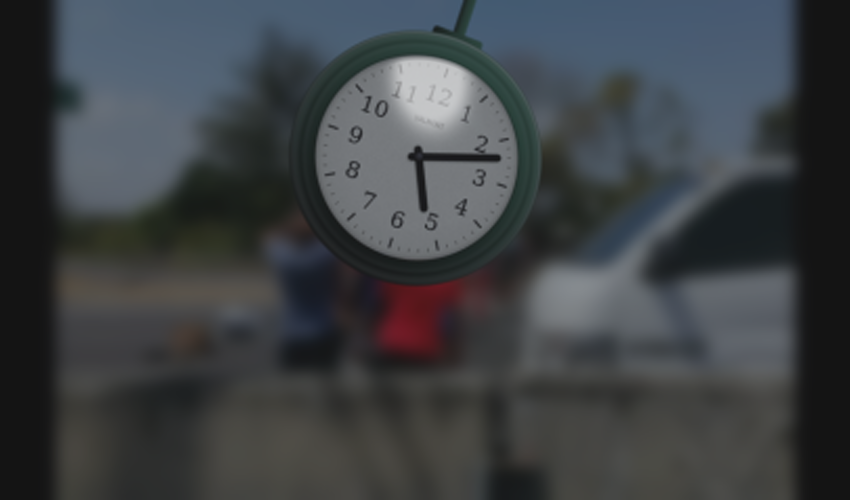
**5:12**
